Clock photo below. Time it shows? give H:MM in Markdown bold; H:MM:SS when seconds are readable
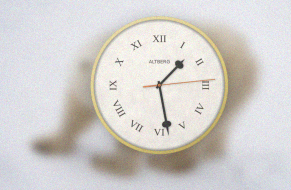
**1:28:14**
